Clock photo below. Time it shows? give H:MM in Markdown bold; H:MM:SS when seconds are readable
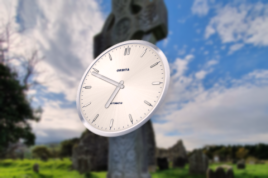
**6:49**
